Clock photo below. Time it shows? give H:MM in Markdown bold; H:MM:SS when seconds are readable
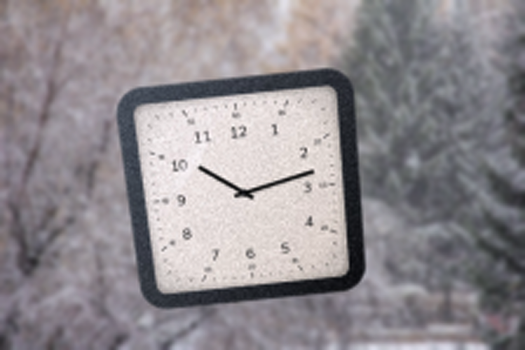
**10:13**
